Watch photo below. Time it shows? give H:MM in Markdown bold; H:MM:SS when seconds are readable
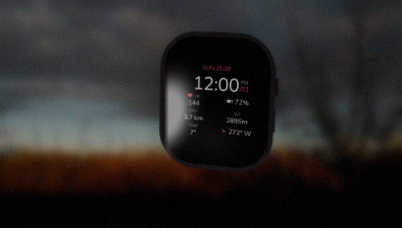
**12:00:01**
